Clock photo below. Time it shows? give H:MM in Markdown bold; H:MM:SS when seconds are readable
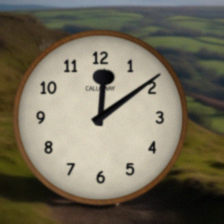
**12:09**
